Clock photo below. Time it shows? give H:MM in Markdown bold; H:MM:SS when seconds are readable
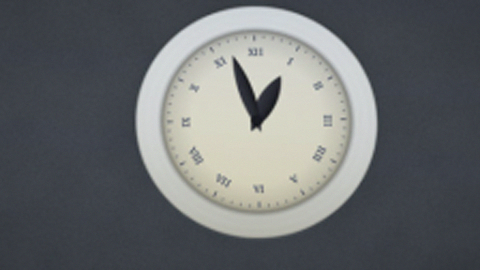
**12:57**
